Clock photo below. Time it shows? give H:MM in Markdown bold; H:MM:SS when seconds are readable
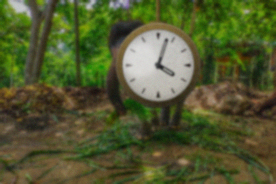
**4:03**
